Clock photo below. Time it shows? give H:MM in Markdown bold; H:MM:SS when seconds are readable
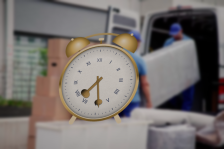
**7:29**
